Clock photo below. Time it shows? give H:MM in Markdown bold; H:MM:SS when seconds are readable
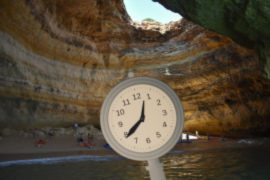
**12:39**
